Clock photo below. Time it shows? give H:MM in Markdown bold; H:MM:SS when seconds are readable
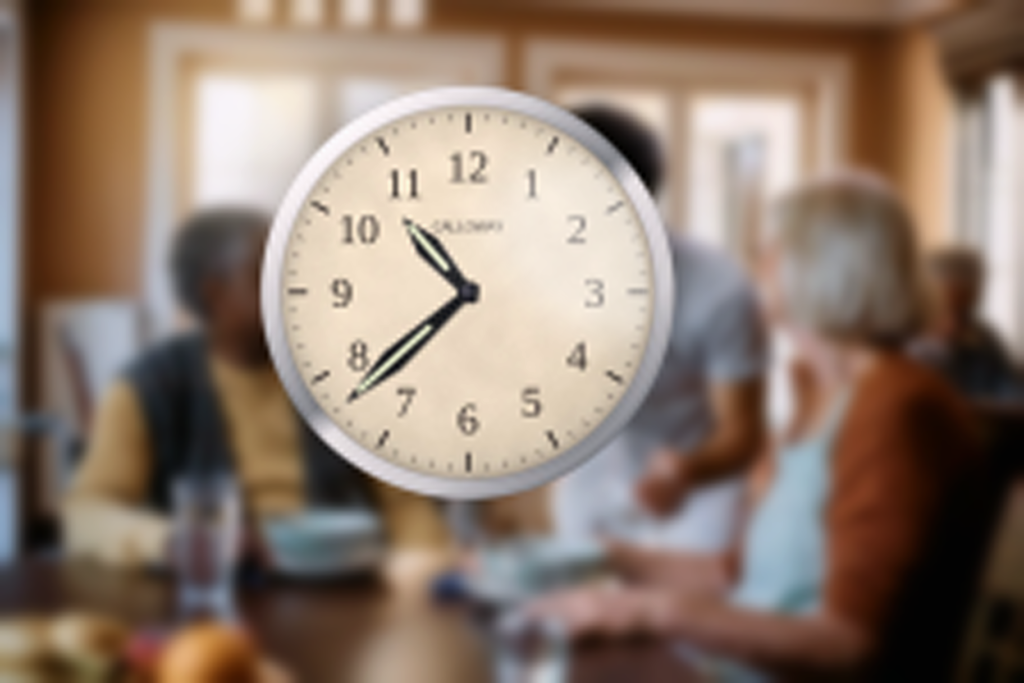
**10:38**
